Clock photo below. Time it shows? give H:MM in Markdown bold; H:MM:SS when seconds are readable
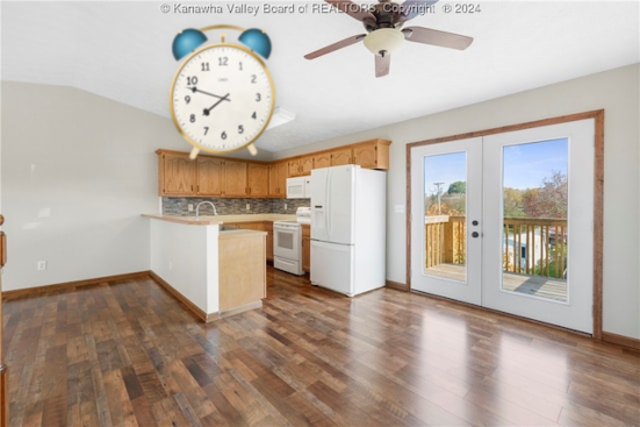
**7:48**
